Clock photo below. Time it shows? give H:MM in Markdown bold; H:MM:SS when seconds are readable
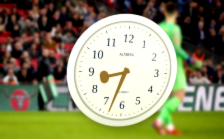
**8:33**
